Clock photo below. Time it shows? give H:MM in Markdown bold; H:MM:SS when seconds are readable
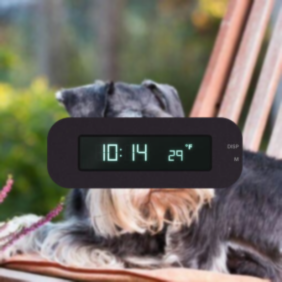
**10:14**
